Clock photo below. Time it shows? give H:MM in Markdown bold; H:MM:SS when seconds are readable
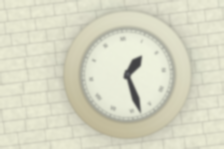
**1:28**
